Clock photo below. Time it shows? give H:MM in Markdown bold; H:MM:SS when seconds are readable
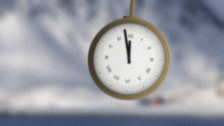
**11:58**
